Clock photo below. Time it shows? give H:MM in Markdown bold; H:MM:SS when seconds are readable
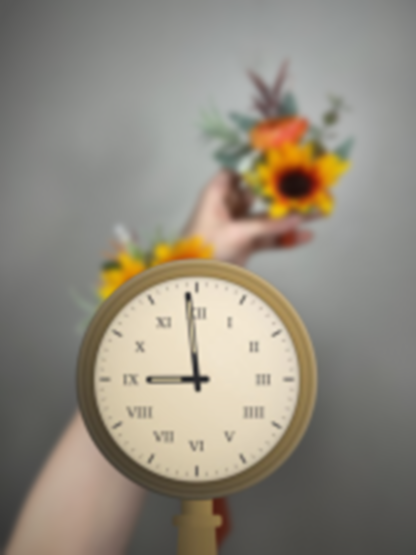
**8:59**
